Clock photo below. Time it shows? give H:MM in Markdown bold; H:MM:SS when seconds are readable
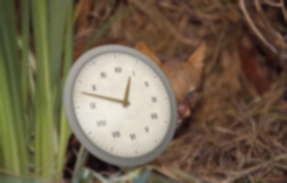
**12:48**
